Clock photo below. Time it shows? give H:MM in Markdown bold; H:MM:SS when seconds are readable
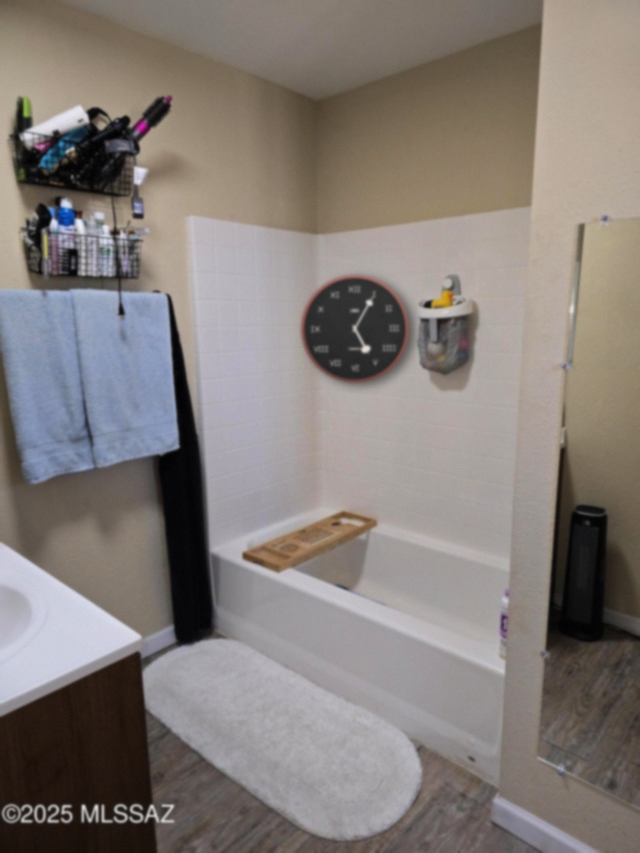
**5:05**
